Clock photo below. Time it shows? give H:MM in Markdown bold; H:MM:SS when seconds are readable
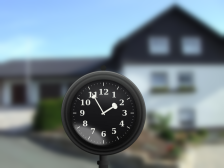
**1:55**
